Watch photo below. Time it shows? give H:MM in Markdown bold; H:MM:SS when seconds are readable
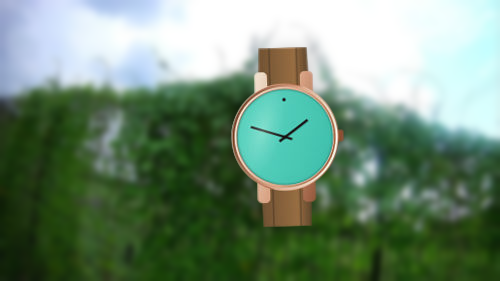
**1:48**
